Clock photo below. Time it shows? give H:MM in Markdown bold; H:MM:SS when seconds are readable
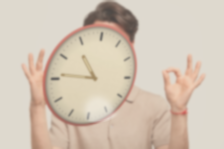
**10:46**
